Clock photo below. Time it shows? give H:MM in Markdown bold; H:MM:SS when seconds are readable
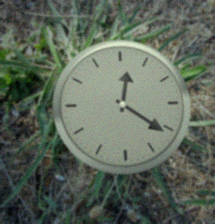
**12:21**
